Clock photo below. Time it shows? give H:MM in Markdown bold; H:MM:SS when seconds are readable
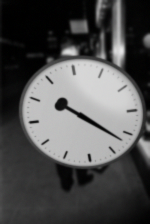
**10:22**
